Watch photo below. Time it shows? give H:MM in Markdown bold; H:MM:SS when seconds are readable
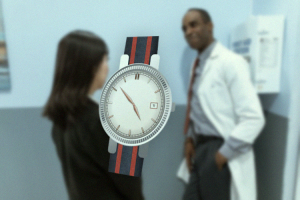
**4:52**
